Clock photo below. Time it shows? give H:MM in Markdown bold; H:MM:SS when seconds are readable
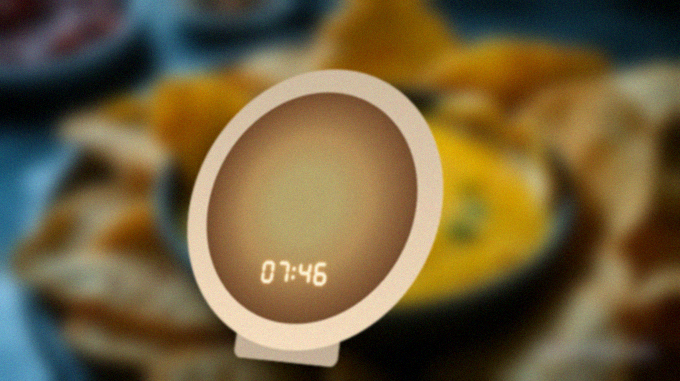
**7:46**
